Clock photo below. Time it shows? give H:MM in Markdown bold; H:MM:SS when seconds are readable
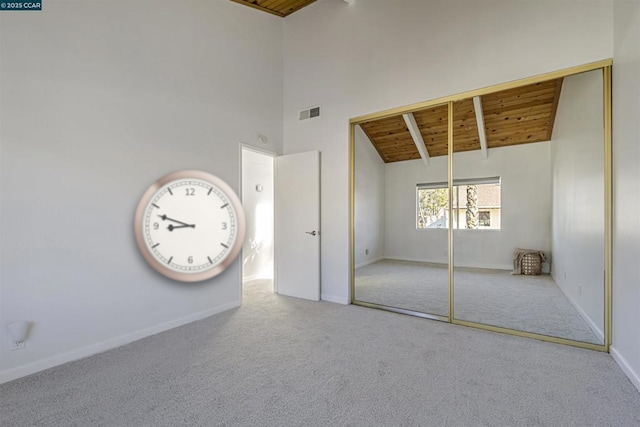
**8:48**
